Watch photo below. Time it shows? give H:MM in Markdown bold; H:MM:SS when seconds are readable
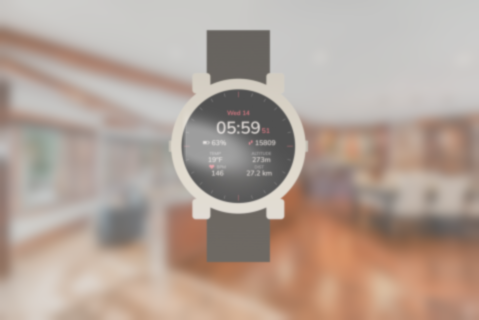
**5:59**
